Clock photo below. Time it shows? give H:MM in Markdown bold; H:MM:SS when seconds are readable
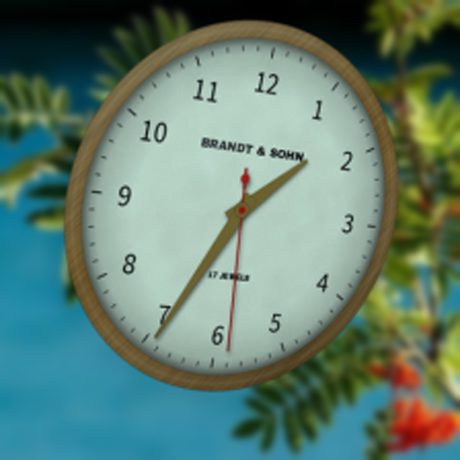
**1:34:29**
